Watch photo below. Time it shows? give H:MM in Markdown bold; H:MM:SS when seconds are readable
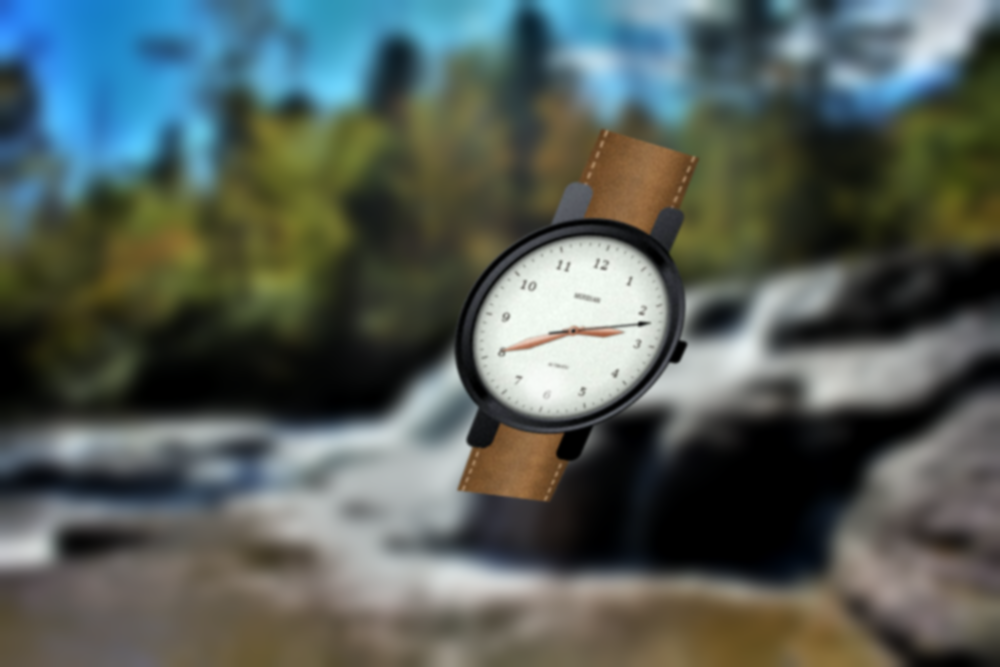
**2:40:12**
